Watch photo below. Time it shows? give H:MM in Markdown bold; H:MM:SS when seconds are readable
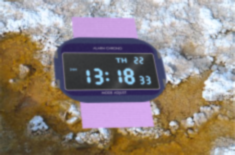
**13:18**
